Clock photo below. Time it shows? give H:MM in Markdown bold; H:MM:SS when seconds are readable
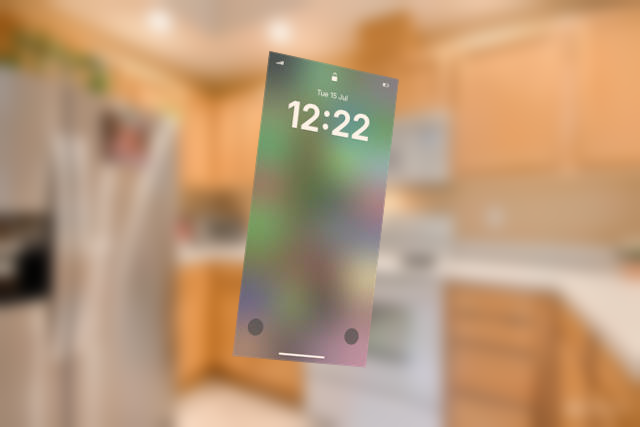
**12:22**
